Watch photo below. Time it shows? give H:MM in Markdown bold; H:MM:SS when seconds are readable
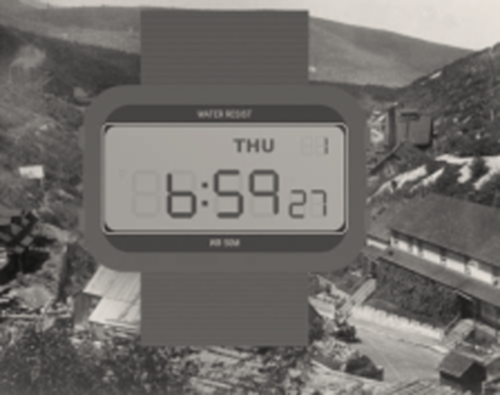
**6:59:27**
